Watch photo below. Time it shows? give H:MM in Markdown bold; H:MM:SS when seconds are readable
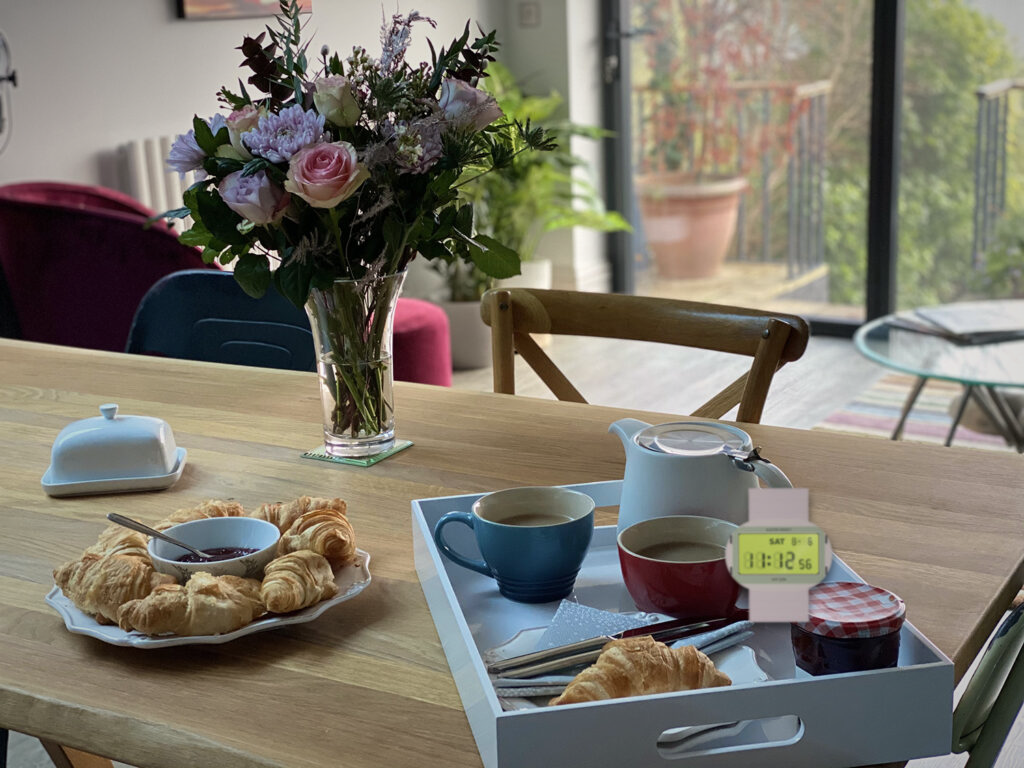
**11:12:56**
